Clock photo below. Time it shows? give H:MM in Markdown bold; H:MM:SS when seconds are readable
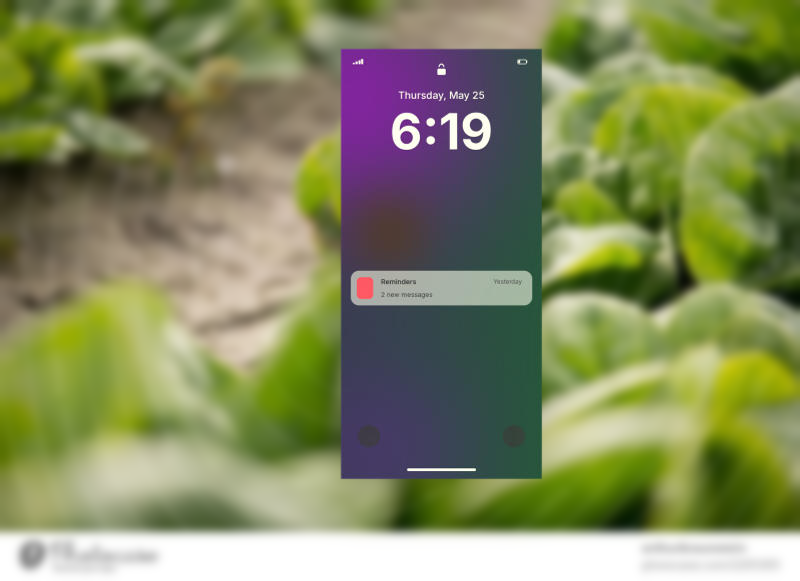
**6:19**
